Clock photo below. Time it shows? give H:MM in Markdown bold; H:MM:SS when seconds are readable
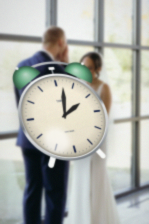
**2:02**
